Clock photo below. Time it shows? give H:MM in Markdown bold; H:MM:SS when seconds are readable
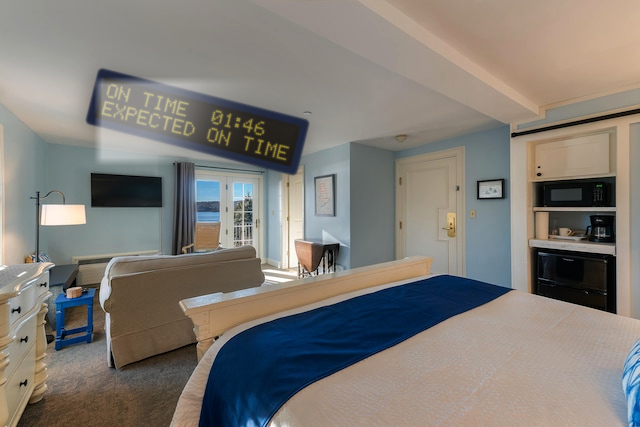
**1:46**
